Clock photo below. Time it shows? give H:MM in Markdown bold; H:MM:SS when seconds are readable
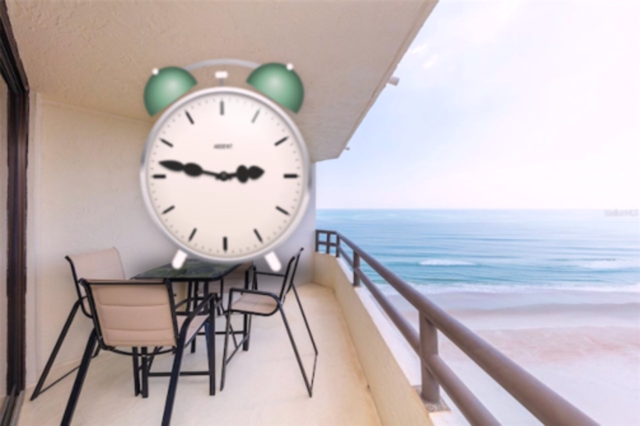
**2:47**
